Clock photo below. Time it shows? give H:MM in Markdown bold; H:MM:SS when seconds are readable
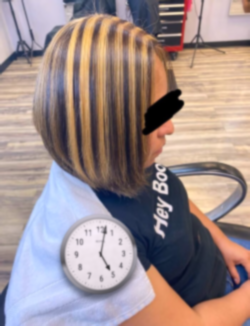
**5:02**
